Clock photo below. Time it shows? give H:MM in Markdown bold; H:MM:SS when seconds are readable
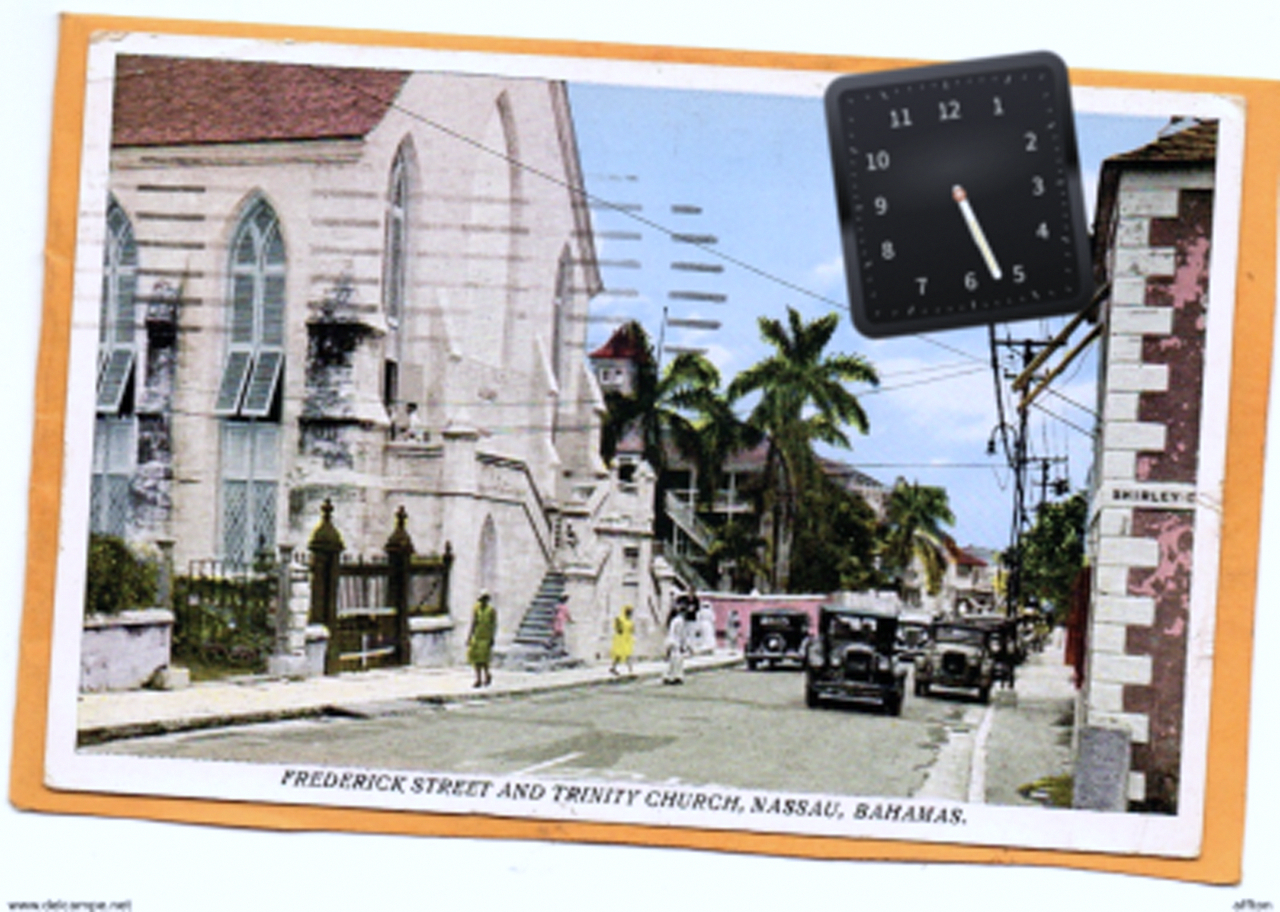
**5:27**
